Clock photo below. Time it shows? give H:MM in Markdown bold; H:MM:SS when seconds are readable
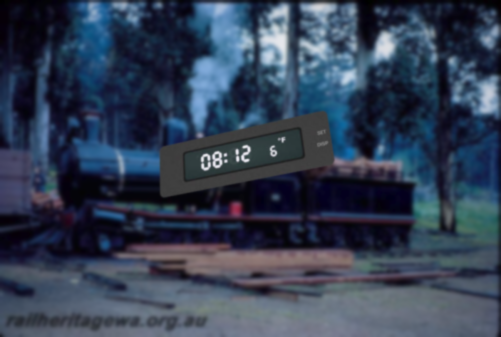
**8:12**
